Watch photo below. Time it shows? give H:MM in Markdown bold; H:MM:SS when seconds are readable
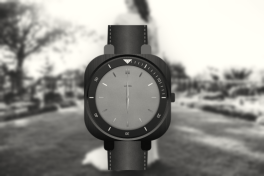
**6:00**
